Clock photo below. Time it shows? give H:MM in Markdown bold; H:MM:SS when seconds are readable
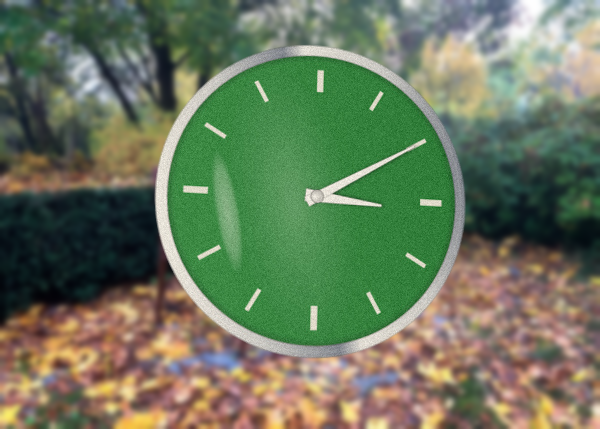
**3:10**
